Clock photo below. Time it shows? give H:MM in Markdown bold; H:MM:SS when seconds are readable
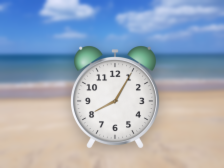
**8:05**
